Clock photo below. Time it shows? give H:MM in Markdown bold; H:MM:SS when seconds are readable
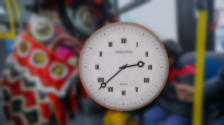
**2:38**
